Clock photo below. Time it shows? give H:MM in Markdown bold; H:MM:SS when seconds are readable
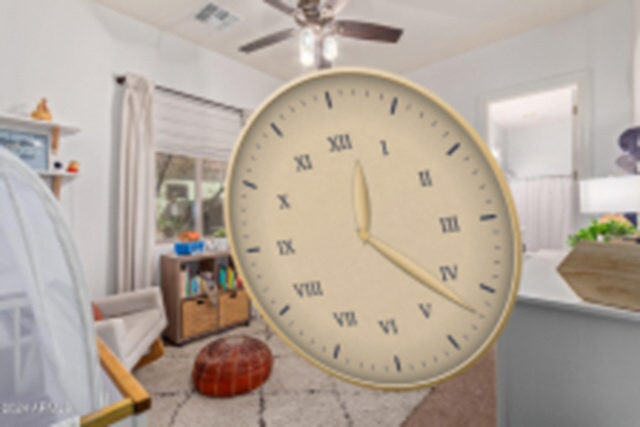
**12:22**
